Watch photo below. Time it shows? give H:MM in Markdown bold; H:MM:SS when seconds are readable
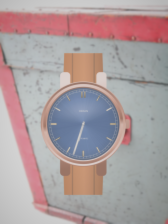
**6:33**
